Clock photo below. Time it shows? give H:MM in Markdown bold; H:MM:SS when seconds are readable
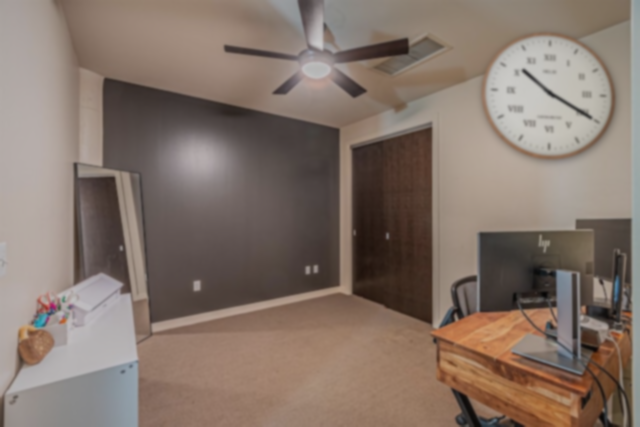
**10:20**
